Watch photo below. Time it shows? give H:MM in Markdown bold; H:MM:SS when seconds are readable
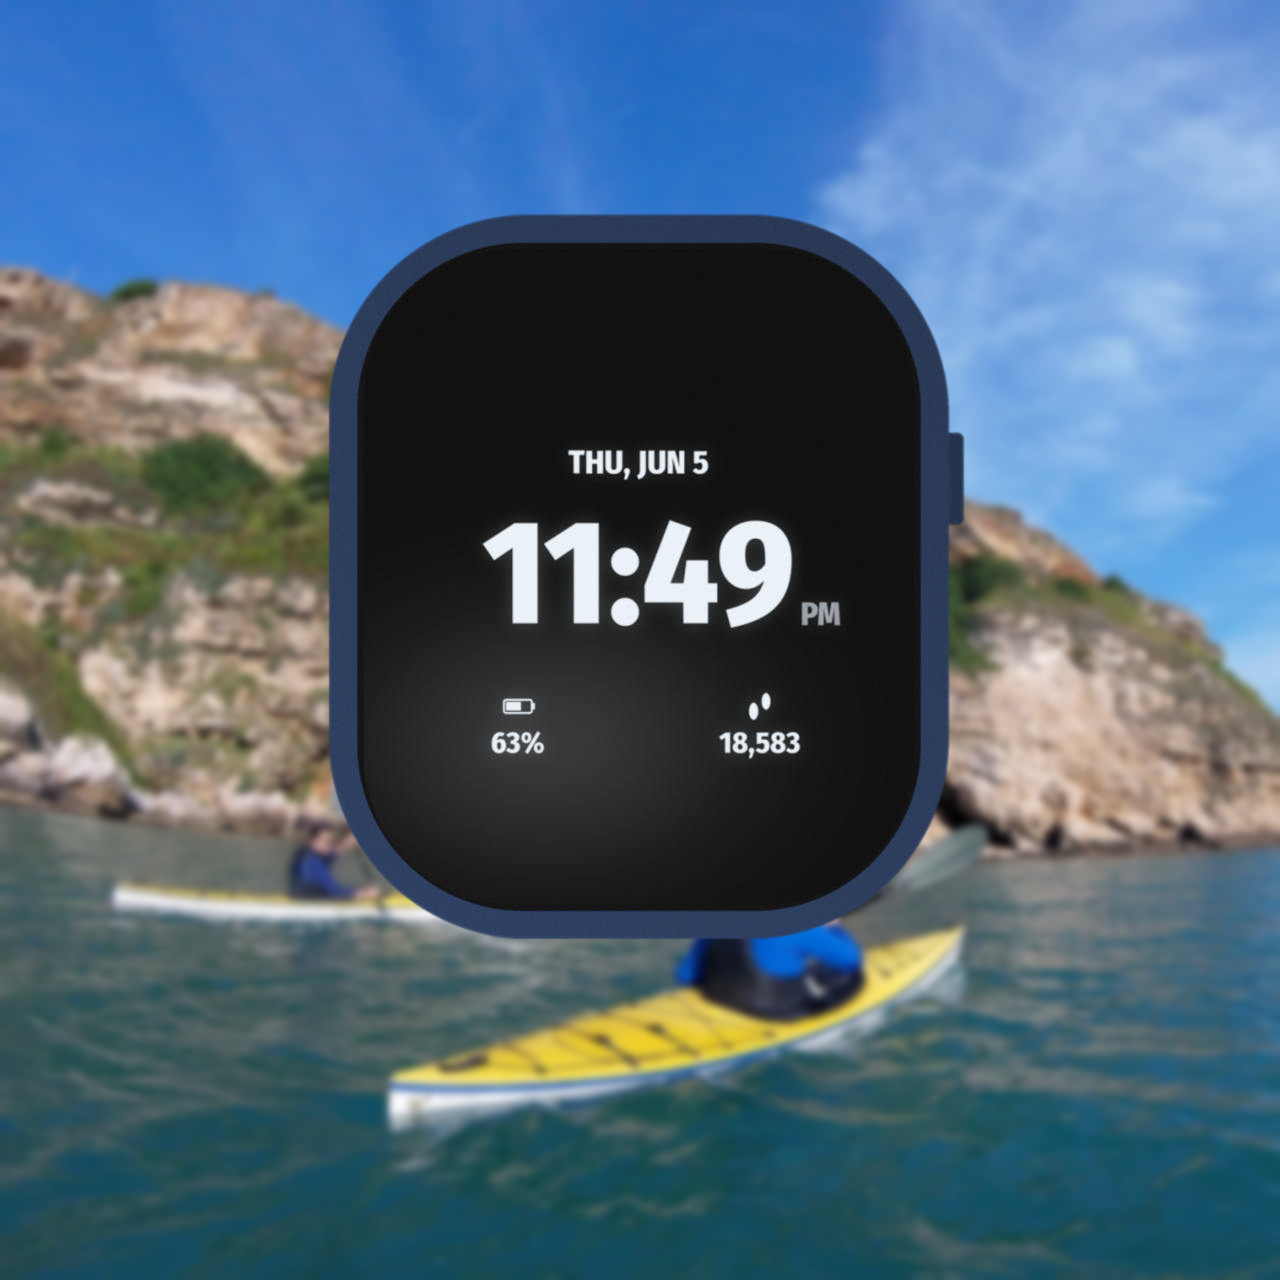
**11:49**
